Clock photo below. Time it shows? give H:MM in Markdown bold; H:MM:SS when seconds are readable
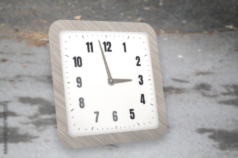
**2:58**
